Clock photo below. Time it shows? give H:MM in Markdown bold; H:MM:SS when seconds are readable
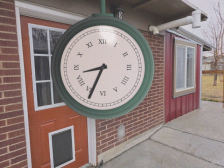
**8:34**
